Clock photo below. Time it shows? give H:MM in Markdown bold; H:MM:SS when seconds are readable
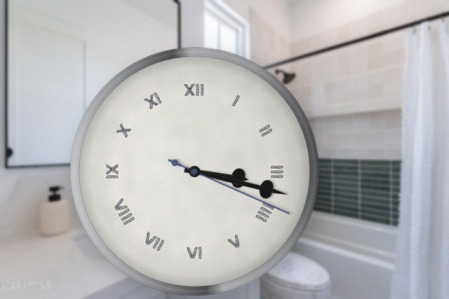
**3:17:19**
